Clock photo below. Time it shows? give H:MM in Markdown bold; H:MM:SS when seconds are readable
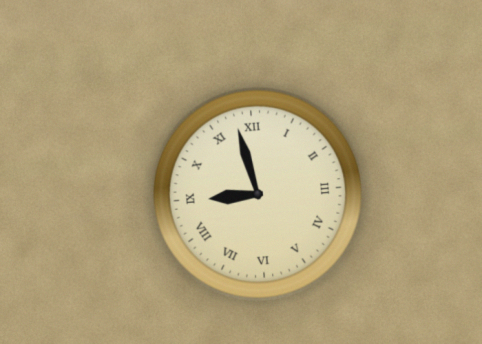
**8:58**
